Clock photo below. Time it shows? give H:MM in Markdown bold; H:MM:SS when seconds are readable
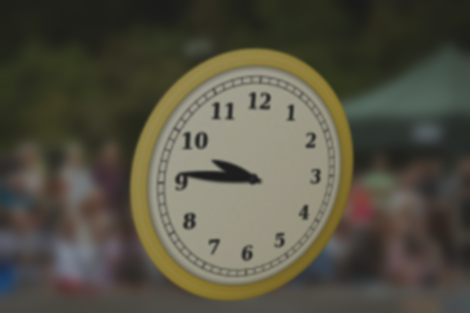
**9:46**
